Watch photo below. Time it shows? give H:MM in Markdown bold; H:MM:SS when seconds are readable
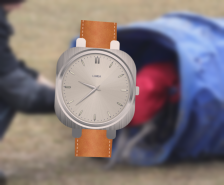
**9:38**
